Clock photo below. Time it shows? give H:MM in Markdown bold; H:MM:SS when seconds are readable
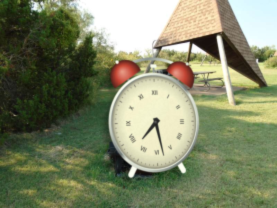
**7:28**
